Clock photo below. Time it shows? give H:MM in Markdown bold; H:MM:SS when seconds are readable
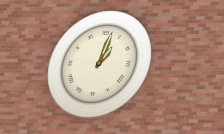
**1:02**
